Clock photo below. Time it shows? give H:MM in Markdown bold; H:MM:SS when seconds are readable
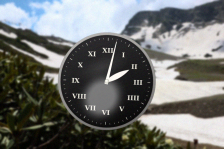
**2:02**
